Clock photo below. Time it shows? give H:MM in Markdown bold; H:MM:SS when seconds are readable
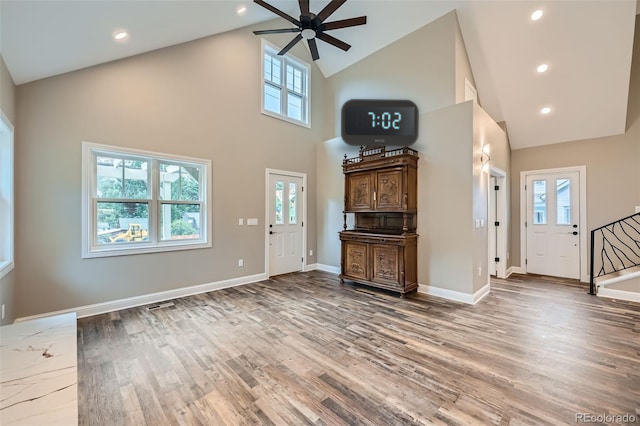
**7:02**
